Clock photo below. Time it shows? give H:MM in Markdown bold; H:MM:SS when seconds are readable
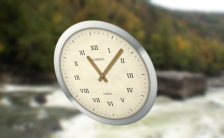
**11:08**
